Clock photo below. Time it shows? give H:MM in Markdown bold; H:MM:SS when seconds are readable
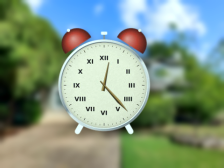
**12:23**
